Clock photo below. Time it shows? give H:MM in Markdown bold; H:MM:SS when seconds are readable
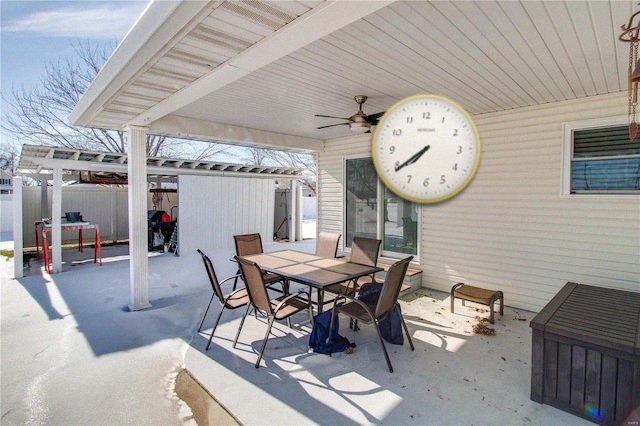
**7:39**
